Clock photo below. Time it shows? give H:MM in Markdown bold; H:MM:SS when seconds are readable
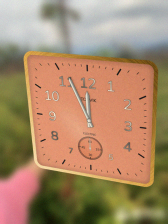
**11:56**
